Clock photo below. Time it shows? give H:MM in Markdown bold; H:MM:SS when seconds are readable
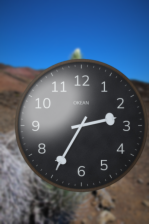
**2:35**
